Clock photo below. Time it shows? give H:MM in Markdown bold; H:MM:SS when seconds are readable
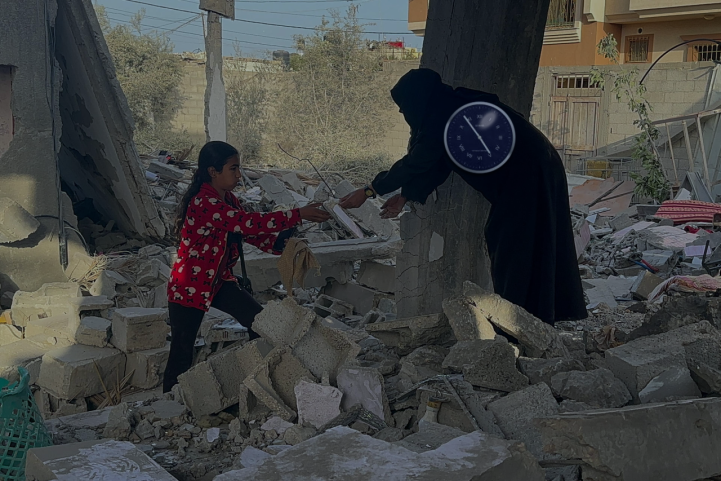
**4:54**
